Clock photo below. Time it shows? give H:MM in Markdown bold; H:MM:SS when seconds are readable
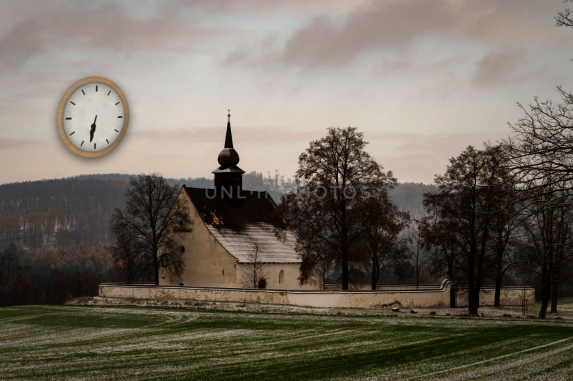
**6:32**
